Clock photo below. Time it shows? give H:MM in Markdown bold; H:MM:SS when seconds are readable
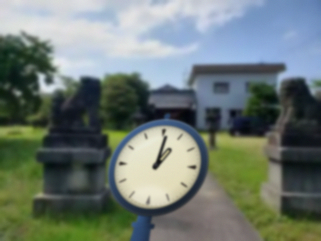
**1:01**
